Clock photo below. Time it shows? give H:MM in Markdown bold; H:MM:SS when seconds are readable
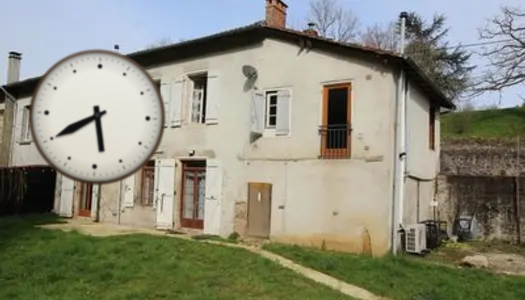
**5:40**
